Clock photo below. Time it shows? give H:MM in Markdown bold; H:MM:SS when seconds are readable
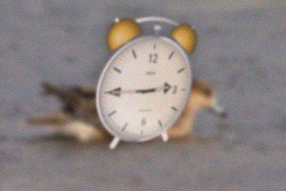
**2:45**
